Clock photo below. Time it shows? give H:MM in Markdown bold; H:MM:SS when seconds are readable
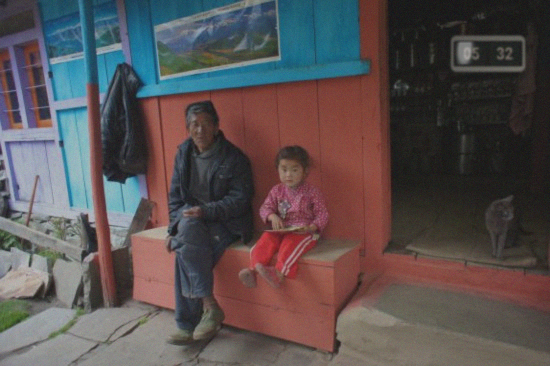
**5:32**
